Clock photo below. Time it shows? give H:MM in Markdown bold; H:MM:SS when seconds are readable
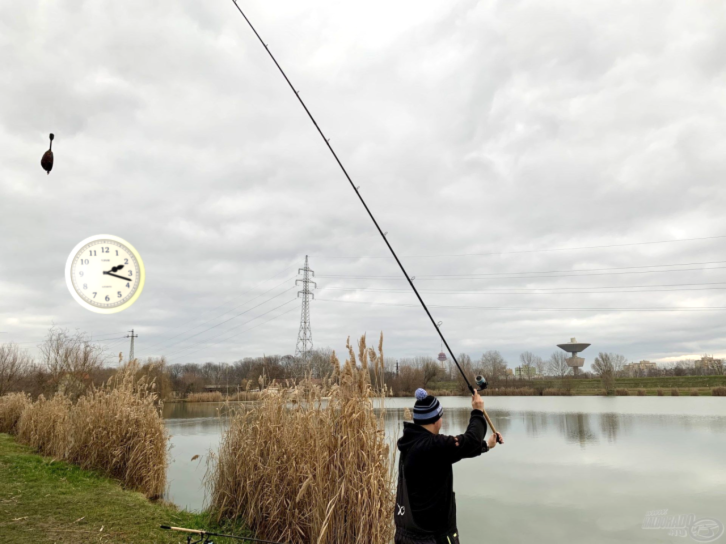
**2:18**
